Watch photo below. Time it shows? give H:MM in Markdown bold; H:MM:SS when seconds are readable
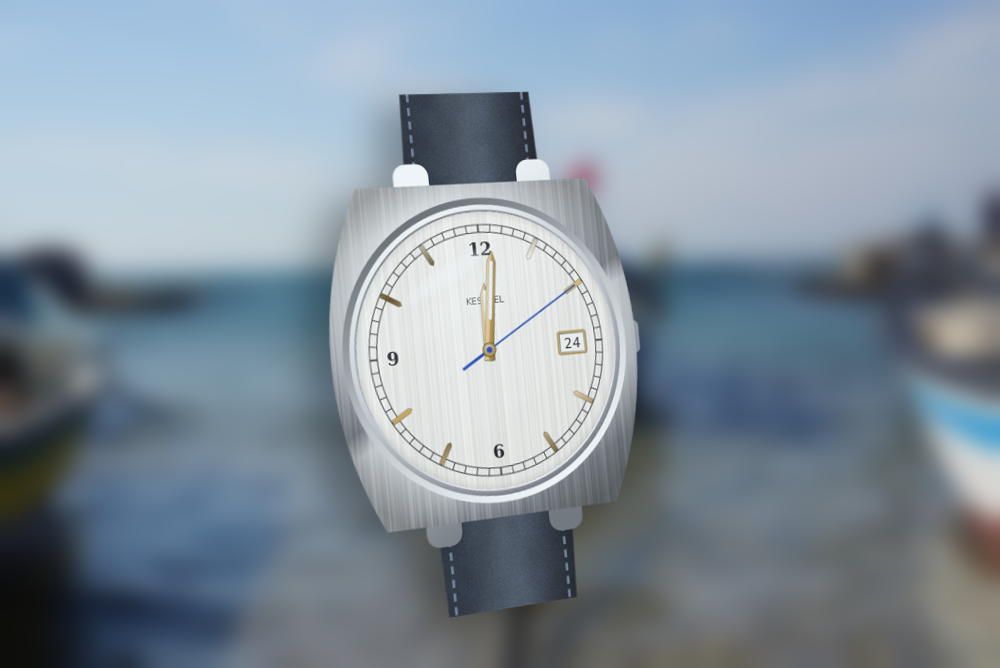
**12:01:10**
